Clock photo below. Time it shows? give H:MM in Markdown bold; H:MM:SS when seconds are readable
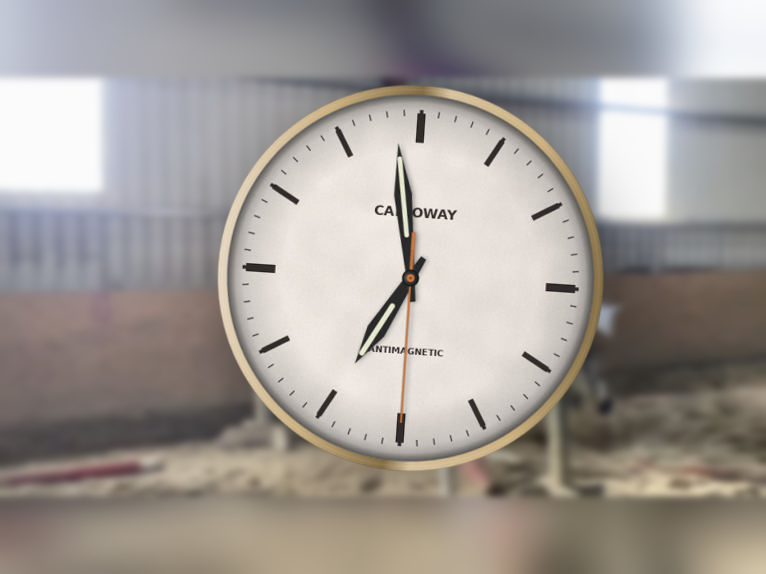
**6:58:30**
